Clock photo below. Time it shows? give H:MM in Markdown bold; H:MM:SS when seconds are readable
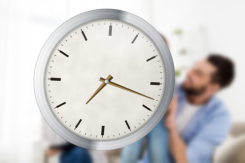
**7:18**
